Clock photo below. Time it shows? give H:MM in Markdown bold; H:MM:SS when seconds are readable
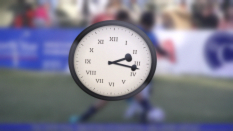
**2:17**
